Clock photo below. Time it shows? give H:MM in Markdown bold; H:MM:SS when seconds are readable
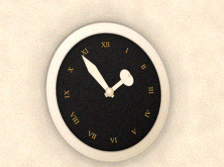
**1:54**
